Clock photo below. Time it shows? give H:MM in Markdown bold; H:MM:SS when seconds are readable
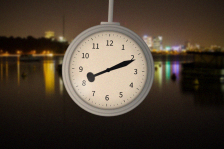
**8:11**
